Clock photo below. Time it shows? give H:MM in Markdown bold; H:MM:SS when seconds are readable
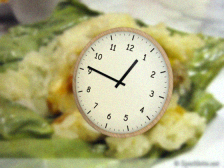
**12:46**
